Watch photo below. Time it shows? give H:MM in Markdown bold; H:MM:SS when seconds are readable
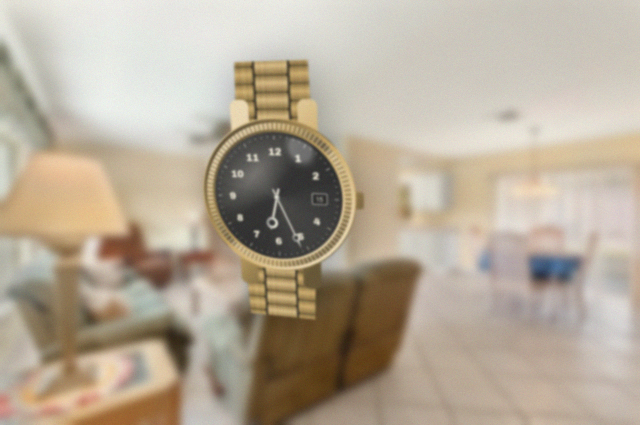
**6:26**
